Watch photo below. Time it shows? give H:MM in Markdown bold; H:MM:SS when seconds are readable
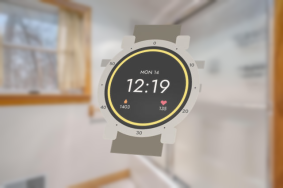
**12:19**
